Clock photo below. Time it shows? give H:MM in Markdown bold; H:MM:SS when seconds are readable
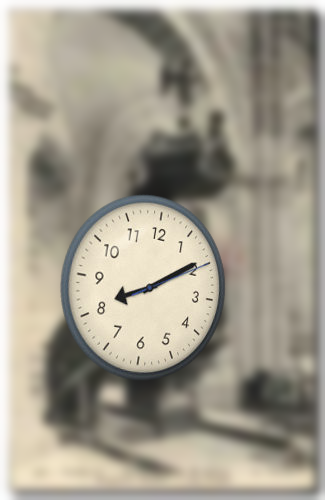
**8:09:10**
